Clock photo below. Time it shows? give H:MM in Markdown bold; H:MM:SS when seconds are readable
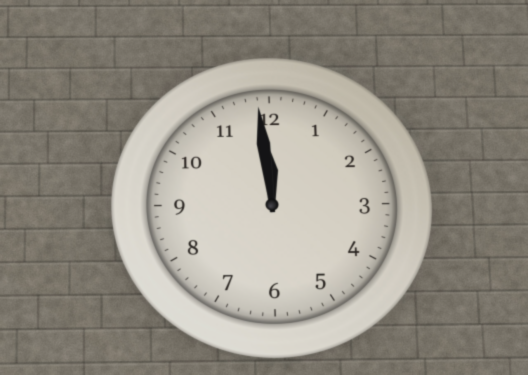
**11:59**
